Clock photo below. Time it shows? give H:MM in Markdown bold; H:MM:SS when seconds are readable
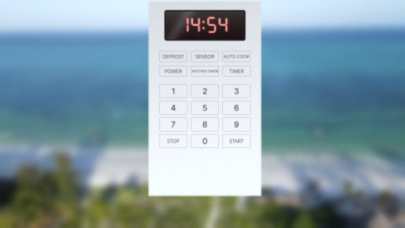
**14:54**
